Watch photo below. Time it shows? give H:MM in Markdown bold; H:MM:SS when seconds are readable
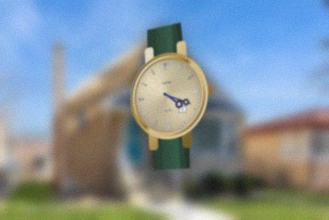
**4:19**
